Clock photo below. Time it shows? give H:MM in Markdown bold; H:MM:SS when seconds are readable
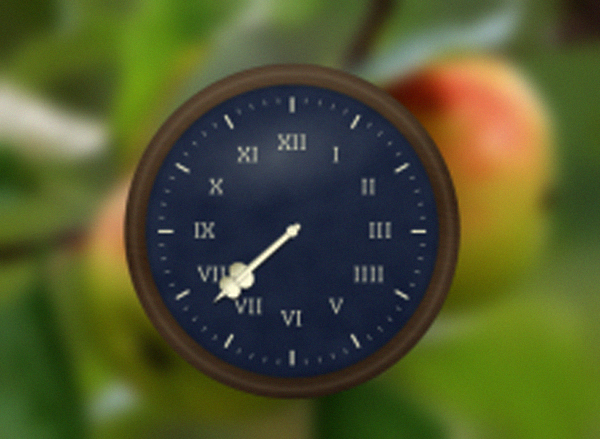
**7:38**
